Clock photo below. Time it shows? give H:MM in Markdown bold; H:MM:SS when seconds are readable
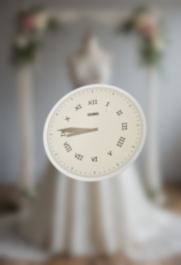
**8:46**
